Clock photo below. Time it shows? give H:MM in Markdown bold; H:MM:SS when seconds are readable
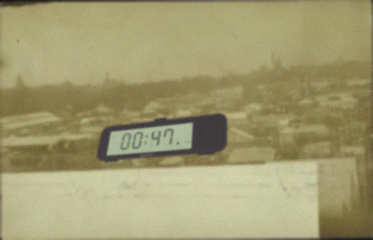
**0:47**
